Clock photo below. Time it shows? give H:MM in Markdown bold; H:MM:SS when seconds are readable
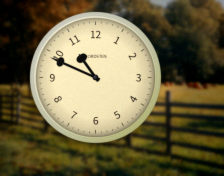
**10:49**
